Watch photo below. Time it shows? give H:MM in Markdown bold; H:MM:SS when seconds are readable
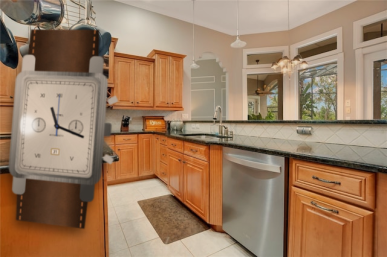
**11:18**
